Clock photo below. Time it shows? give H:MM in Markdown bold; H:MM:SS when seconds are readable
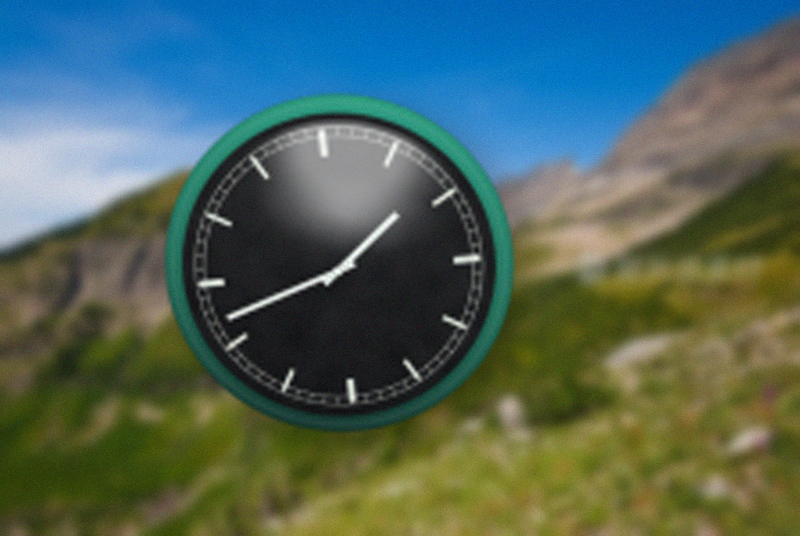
**1:42**
